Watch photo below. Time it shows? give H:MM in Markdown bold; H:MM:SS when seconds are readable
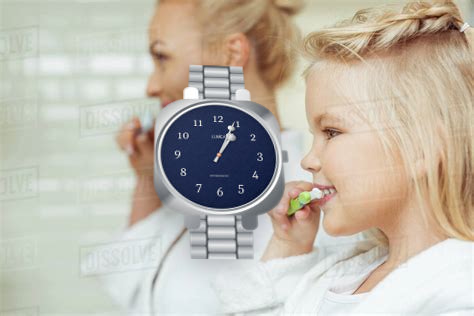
**1:04**
